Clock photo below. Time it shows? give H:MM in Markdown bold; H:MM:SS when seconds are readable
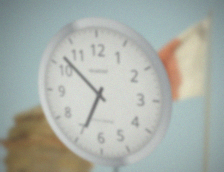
**6:52**
